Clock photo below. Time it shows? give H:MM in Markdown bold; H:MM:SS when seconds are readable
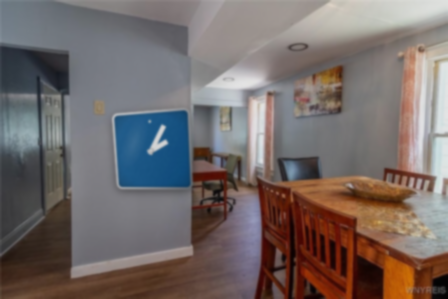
**2:05**
